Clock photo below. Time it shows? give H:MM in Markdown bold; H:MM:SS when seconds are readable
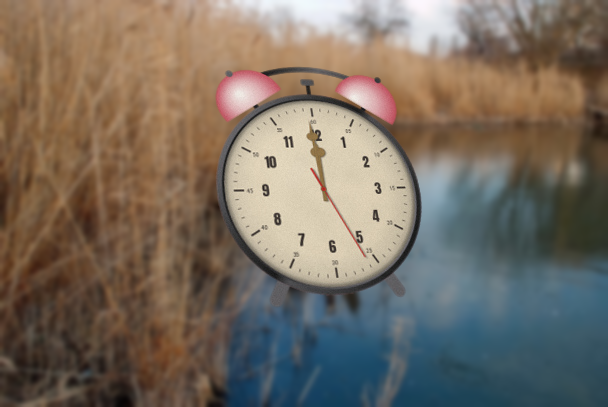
**11:59:26**
